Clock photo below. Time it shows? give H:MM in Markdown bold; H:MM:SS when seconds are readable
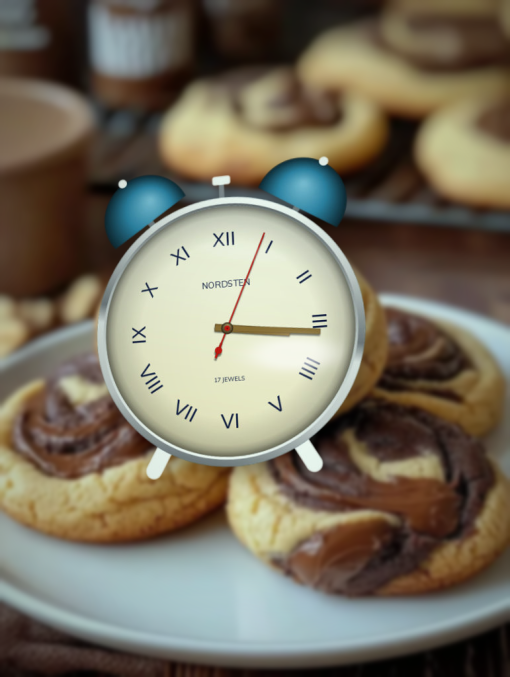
**3:16:04**
